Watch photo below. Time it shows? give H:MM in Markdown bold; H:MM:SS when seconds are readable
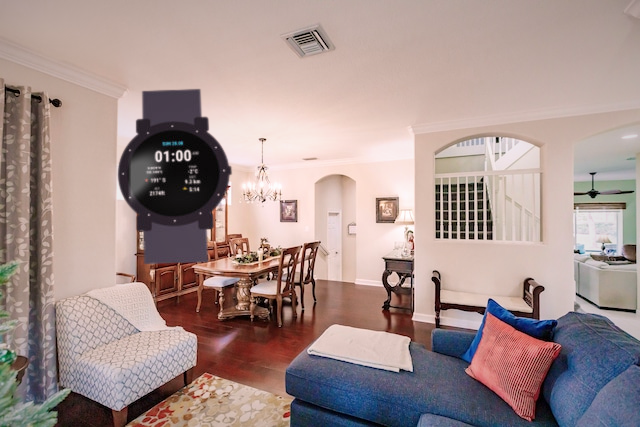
**1:00**
